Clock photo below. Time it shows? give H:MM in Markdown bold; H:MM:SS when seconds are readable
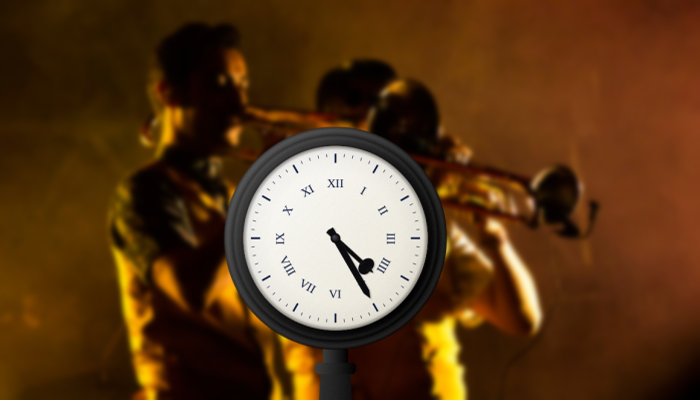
**4:25**
